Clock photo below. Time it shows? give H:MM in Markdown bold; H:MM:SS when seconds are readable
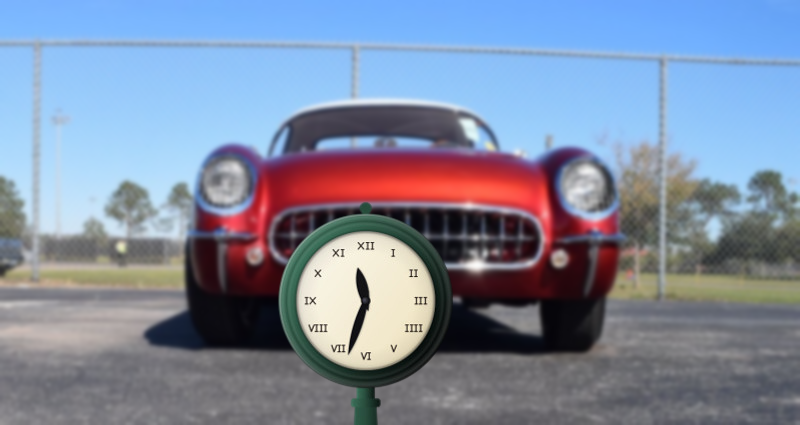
**11:33**
